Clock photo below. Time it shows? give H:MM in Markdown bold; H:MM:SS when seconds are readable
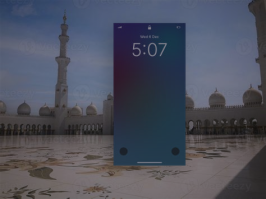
**5:07**
